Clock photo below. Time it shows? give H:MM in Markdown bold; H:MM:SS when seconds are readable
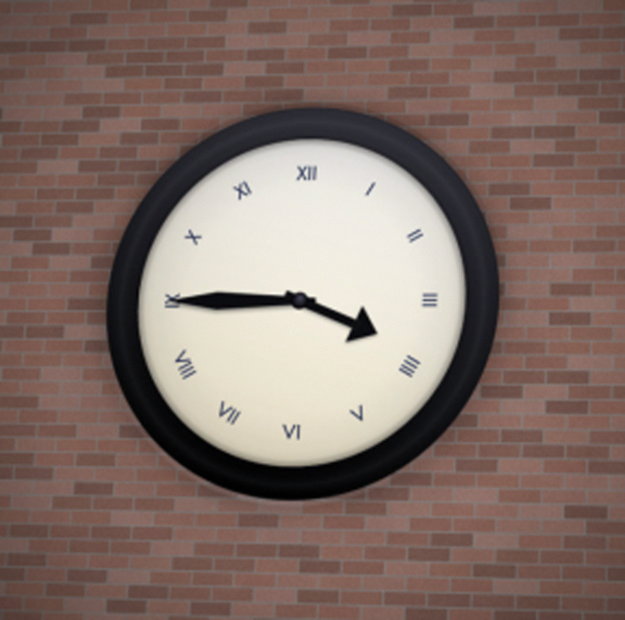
**3:45**
